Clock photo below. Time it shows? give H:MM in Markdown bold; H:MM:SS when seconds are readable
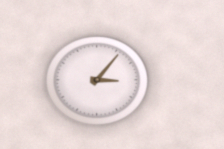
**3:06**
